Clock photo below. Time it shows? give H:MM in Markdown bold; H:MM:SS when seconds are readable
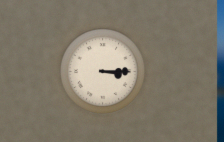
**3:15**
